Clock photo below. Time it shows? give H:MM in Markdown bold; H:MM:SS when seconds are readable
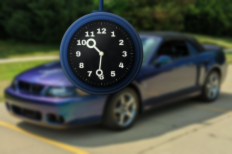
**10:31**
